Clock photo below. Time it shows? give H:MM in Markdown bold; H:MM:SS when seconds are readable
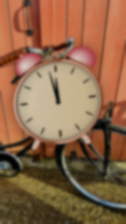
**11:58**
